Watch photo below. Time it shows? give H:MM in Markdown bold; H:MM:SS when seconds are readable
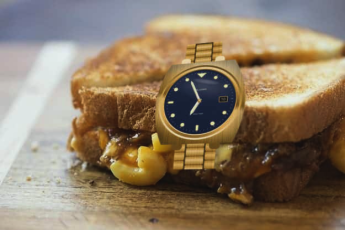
**6:56**
